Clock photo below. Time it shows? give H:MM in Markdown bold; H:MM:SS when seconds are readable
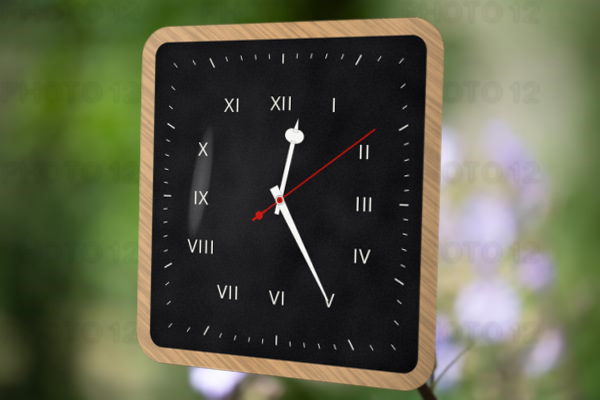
**12:25:09**
